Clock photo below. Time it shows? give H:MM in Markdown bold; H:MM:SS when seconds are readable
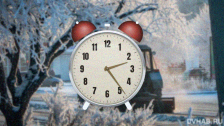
**2:24**
